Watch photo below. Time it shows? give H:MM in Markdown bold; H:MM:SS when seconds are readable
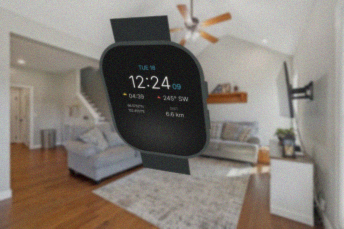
**12:24**
